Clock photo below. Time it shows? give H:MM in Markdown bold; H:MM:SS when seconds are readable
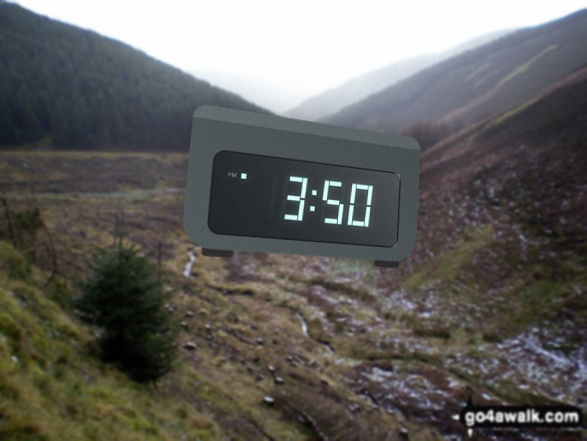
**3:50**
